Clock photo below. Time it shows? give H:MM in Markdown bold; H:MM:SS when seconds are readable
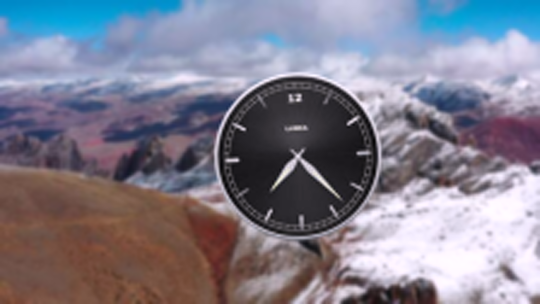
**7:23**
